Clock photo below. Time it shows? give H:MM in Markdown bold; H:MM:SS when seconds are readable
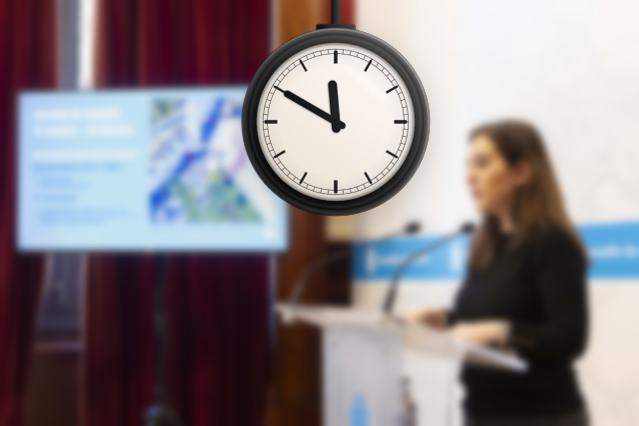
**11:50**
